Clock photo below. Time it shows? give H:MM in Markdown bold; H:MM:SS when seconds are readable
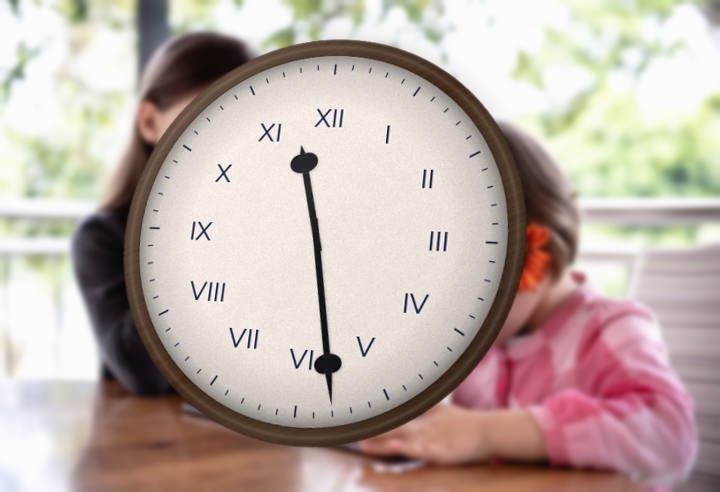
**11:28**
